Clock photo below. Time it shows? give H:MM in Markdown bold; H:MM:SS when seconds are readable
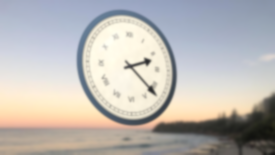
**2:22**
